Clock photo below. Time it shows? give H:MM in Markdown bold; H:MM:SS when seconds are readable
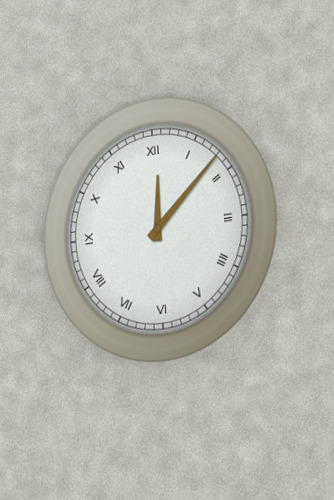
**12:08**
